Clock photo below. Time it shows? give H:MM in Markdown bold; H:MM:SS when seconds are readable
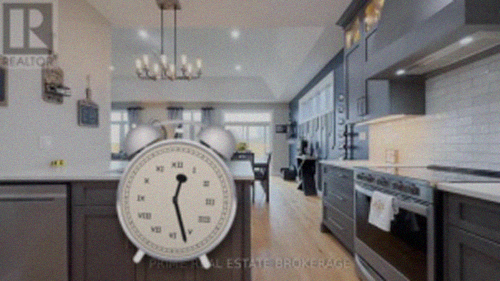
**12:27**
